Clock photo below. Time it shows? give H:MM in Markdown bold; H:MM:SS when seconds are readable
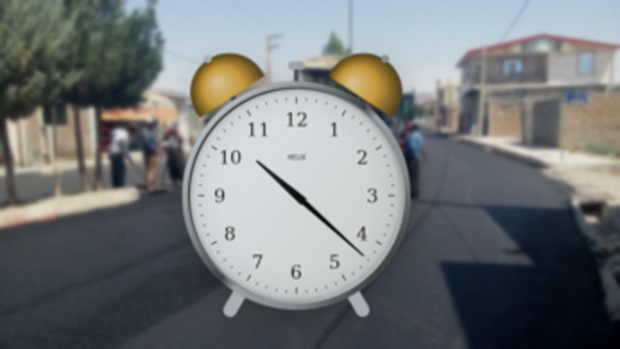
**10:22**
